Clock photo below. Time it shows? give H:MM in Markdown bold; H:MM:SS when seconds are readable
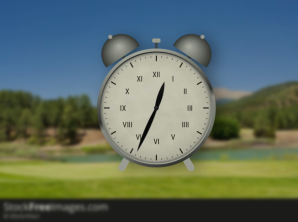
**12:34**
